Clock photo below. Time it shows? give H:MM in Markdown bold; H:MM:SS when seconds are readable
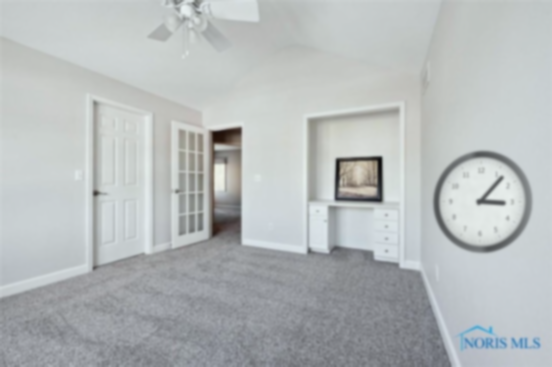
**3:07**
